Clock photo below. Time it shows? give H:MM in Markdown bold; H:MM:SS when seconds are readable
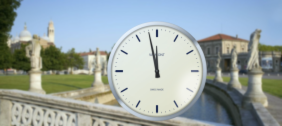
**11:58**
